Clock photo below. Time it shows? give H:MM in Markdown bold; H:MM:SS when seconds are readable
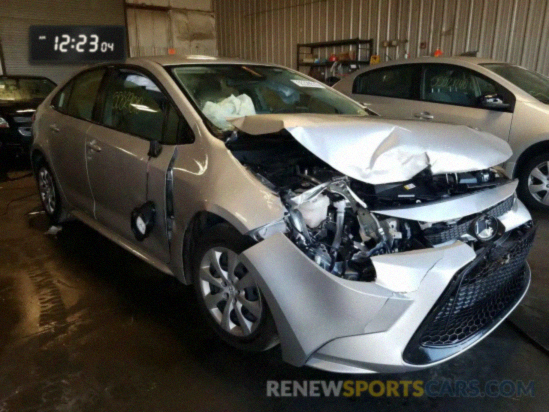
**12:23**
